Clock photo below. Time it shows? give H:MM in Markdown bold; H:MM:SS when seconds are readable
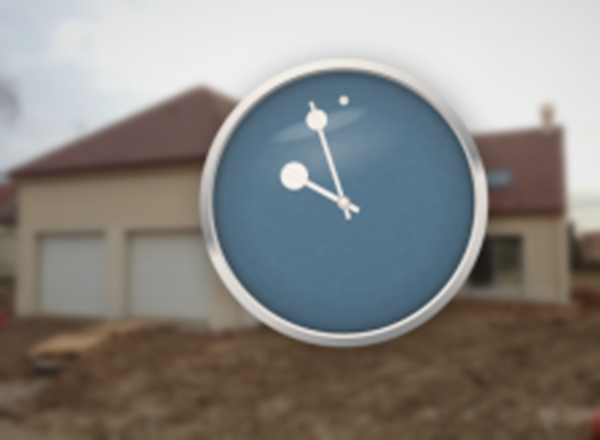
**9:57**
